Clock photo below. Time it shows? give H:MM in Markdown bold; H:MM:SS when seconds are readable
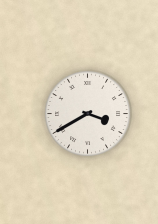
**3:40**
